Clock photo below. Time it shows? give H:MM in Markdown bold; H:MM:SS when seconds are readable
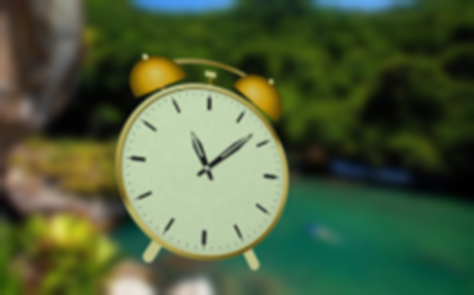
**11:08**
